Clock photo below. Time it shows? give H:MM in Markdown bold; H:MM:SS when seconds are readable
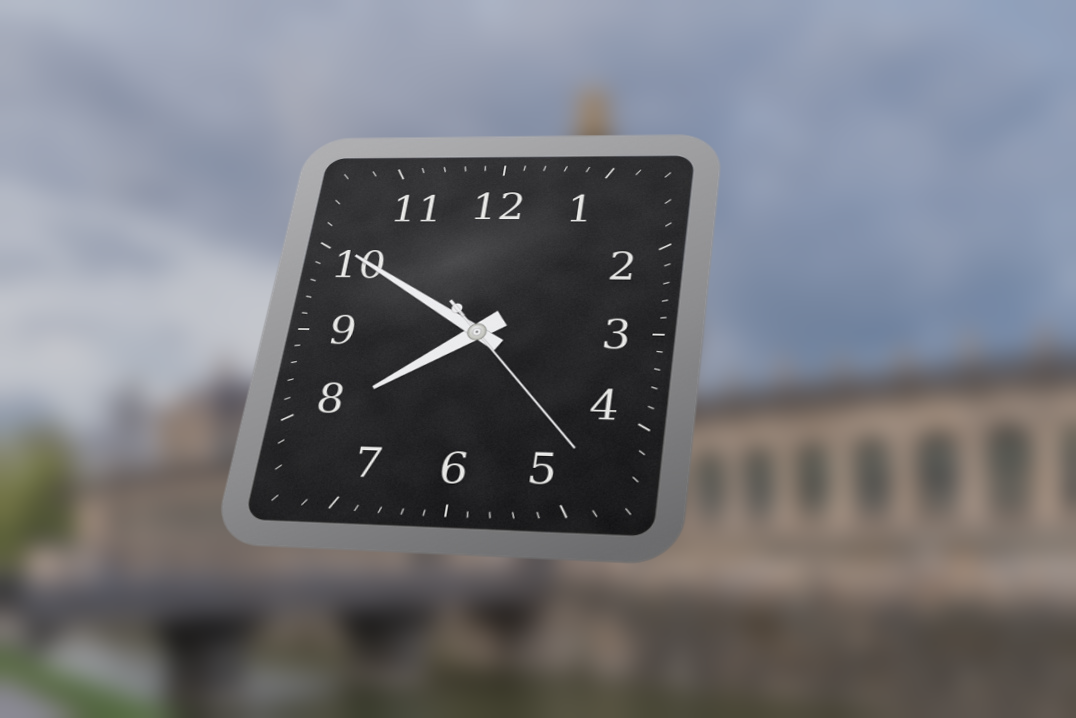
**7:50:23**
